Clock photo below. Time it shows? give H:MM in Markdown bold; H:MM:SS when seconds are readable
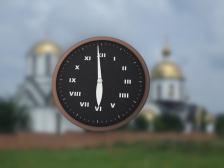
**5:59**
